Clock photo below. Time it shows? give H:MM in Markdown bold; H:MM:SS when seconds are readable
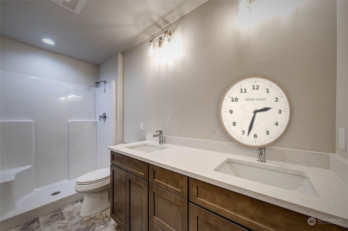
**2:33**
